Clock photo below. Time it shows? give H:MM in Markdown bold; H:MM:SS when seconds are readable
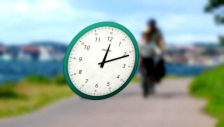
**12:11**
